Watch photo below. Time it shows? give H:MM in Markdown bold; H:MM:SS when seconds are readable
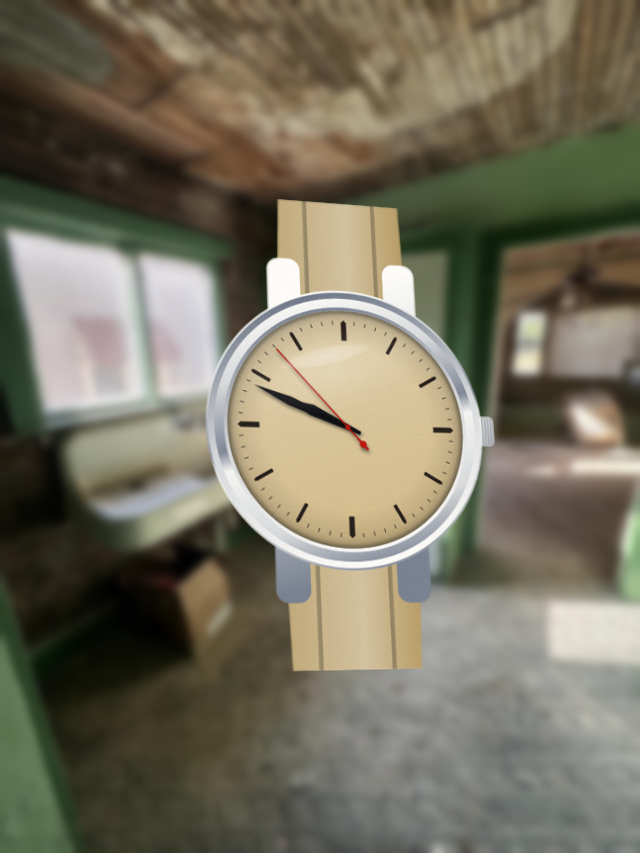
**9:48:53**
